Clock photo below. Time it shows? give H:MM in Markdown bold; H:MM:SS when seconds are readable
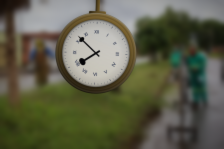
**7:52**
